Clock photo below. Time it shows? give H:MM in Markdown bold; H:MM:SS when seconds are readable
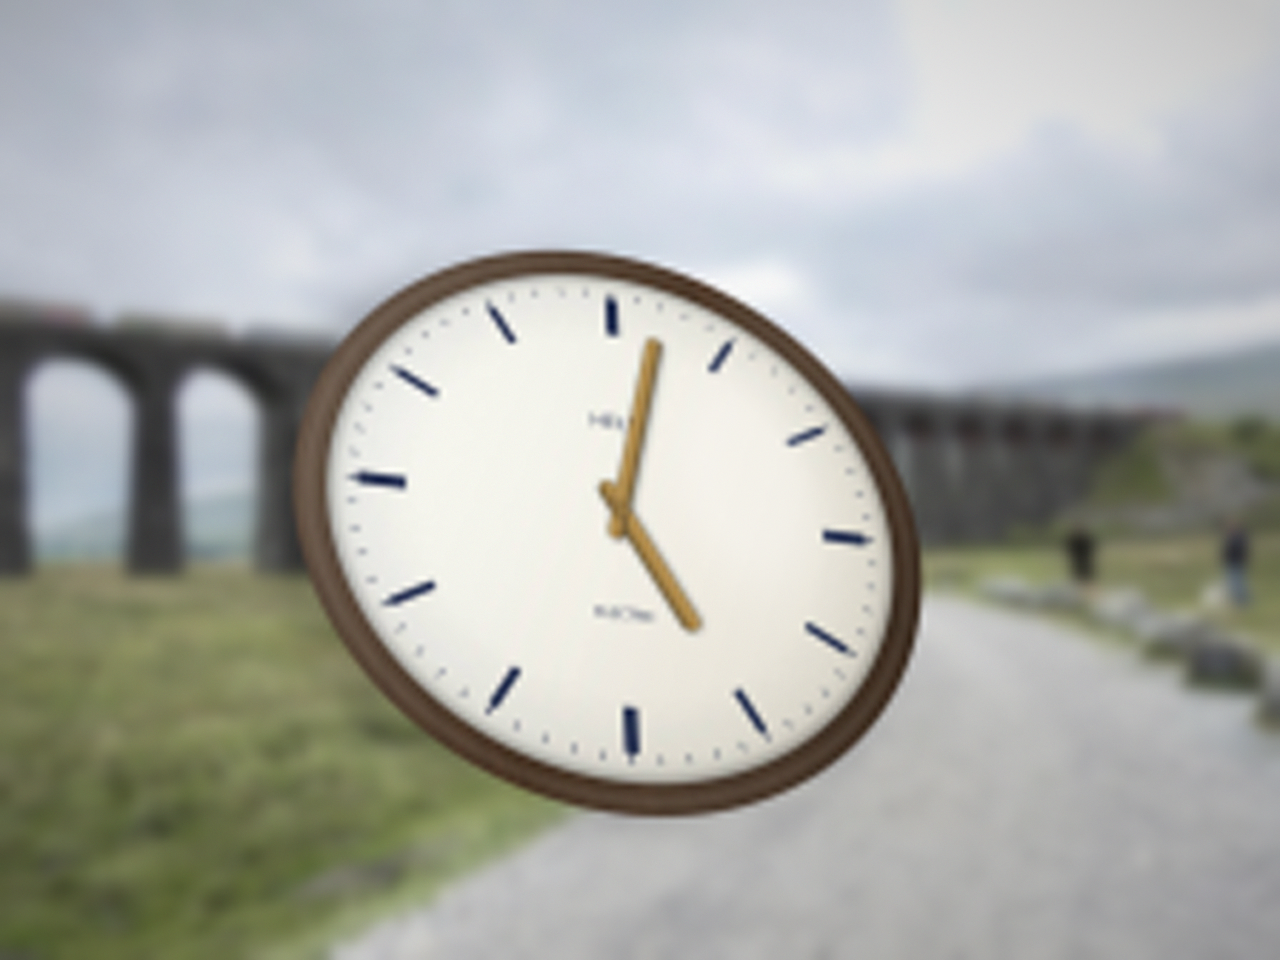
**5:02**
